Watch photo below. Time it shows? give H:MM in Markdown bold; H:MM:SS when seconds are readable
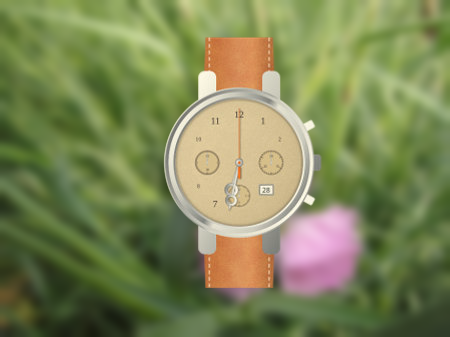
**6:32**
